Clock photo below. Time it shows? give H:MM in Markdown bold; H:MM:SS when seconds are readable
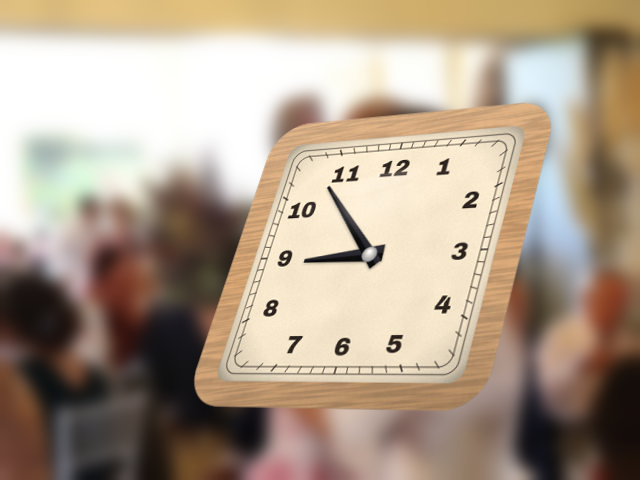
**8:53**
